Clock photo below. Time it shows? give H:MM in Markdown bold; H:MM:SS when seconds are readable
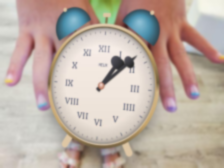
**1:08**
